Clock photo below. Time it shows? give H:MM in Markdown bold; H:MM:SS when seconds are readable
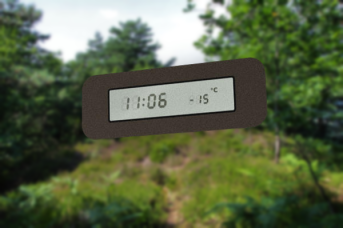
**11:06**
